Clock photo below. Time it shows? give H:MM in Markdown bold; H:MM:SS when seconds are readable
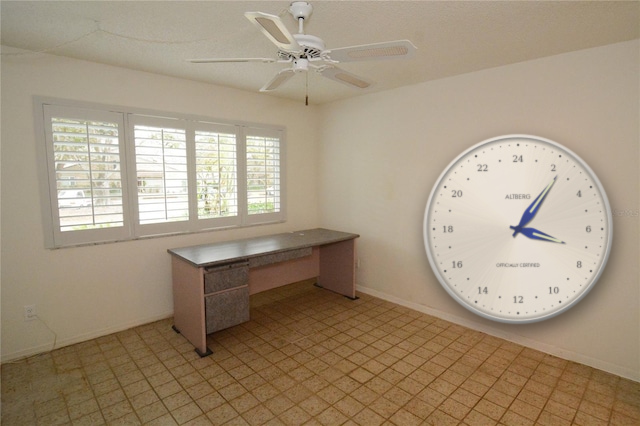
**7:06**
